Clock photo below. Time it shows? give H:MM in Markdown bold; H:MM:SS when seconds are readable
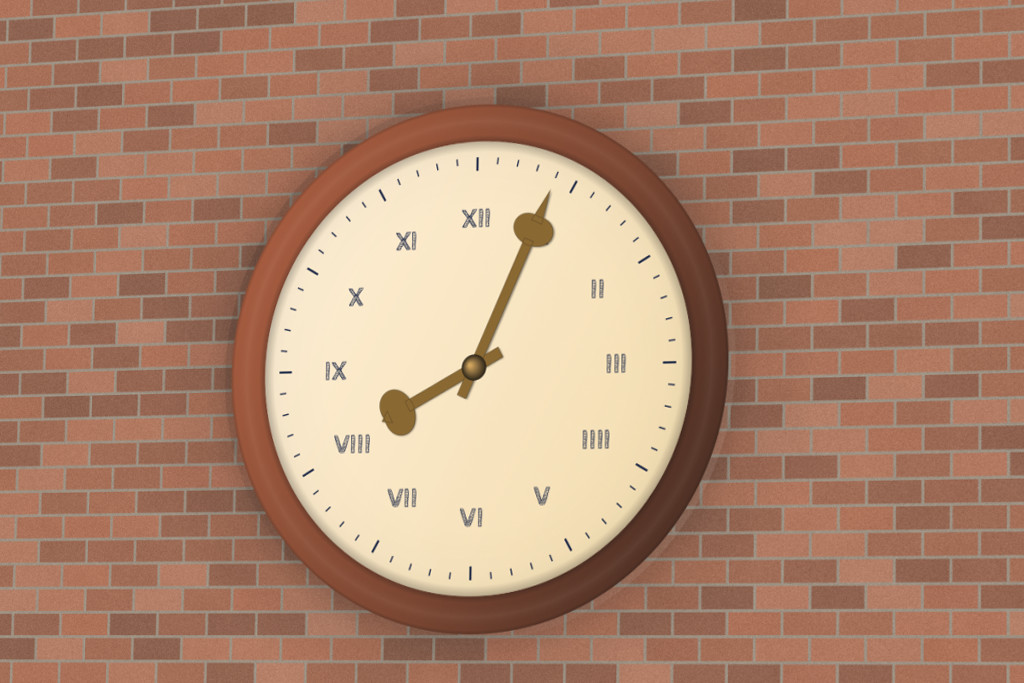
**8:04**
